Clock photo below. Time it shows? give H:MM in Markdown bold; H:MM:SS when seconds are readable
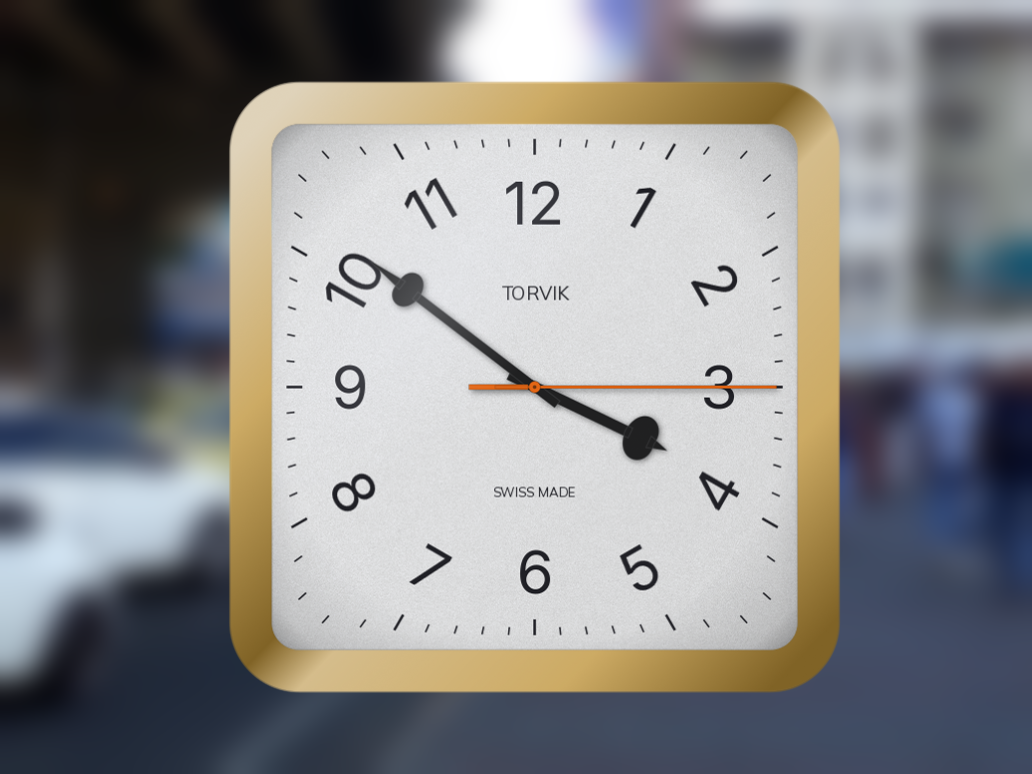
**3:51:15**
